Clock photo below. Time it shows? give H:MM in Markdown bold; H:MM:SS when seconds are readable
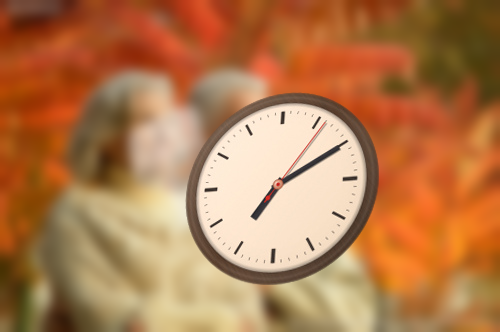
**7:10:06**
